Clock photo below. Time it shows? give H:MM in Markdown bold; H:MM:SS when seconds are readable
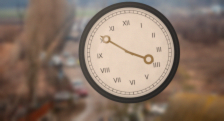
**3:51**
